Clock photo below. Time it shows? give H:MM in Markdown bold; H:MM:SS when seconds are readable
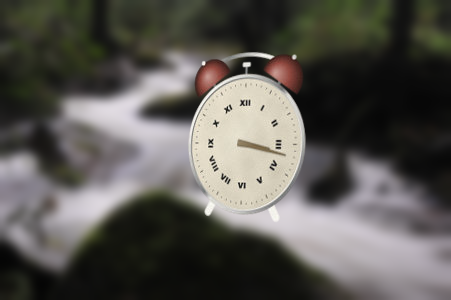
**3:17**
